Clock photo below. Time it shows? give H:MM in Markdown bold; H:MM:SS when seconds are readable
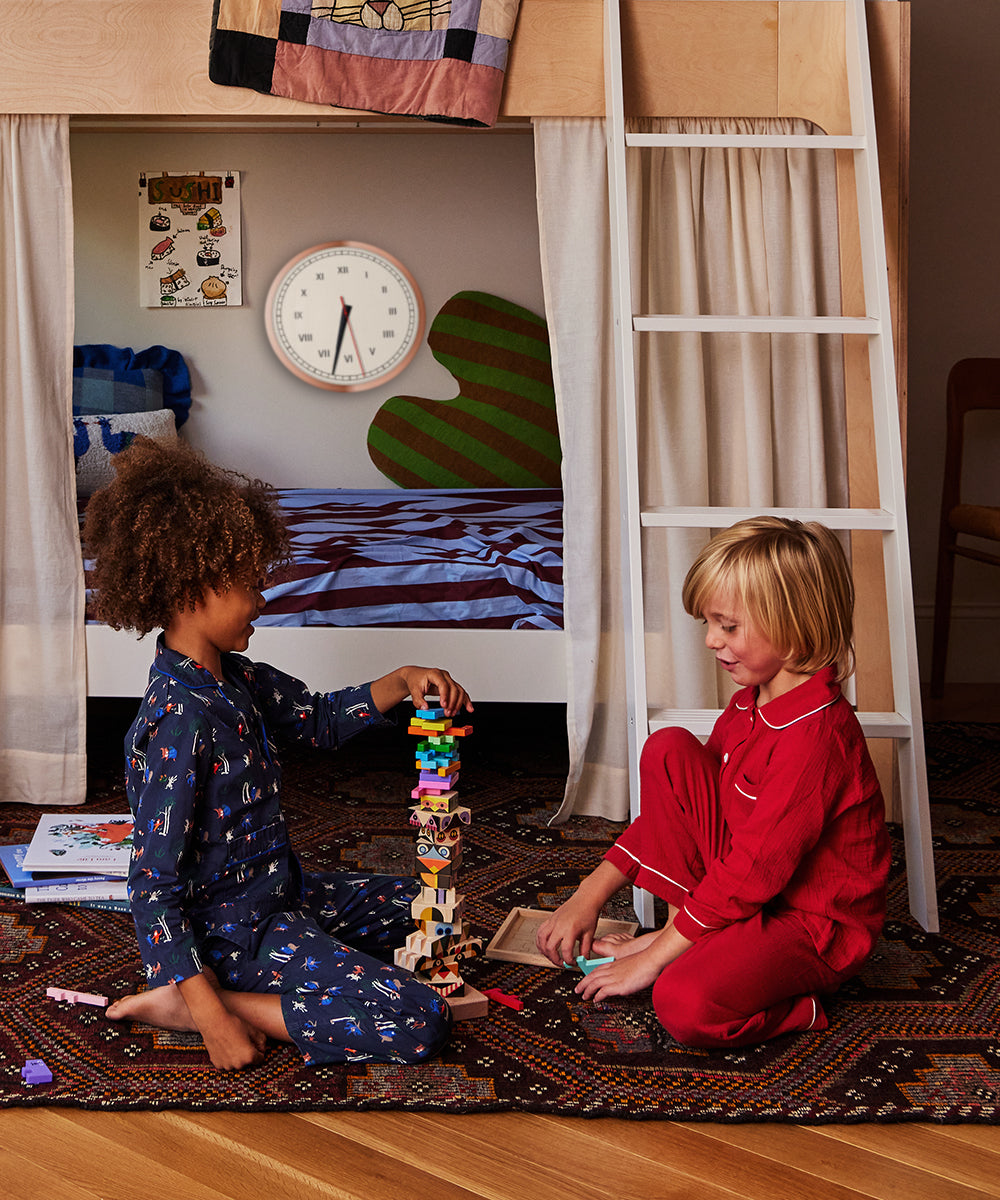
**6:32:28**
